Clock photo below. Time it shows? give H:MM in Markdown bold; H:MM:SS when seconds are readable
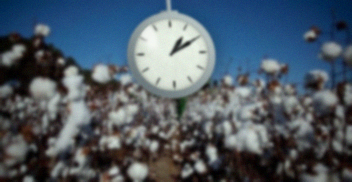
**1:10**
